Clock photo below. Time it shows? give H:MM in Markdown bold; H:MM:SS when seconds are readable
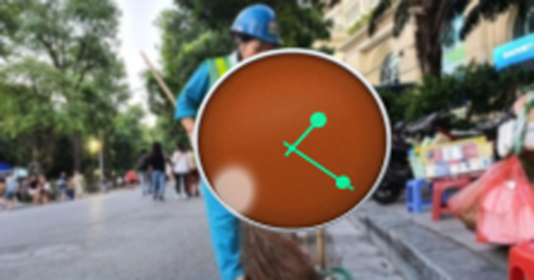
**1:21**
